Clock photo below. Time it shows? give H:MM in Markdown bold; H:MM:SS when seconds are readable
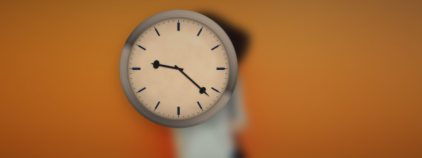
**9:22**
